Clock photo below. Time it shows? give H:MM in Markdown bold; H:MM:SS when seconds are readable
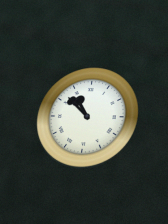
**10:52**
